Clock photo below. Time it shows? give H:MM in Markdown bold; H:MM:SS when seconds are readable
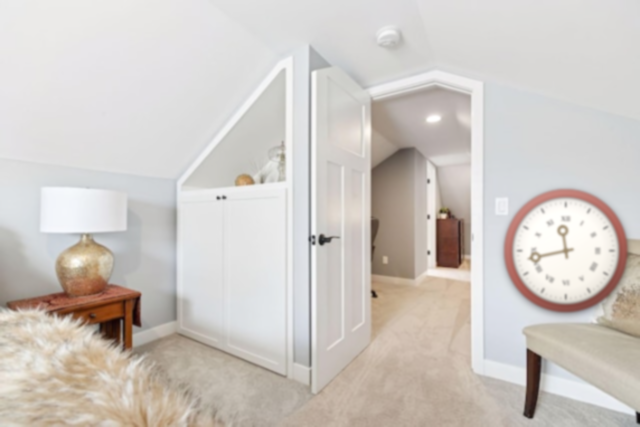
**11:43**
